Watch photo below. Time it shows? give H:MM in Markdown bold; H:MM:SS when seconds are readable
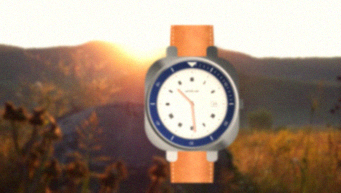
**10:29**
